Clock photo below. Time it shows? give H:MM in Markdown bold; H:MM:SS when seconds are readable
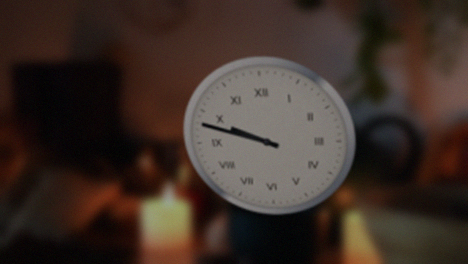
**9:48**
